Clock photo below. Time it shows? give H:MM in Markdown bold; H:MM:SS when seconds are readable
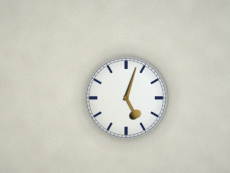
**5:03**
